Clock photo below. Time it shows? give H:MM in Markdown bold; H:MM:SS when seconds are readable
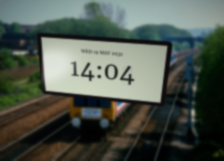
**14:04**
